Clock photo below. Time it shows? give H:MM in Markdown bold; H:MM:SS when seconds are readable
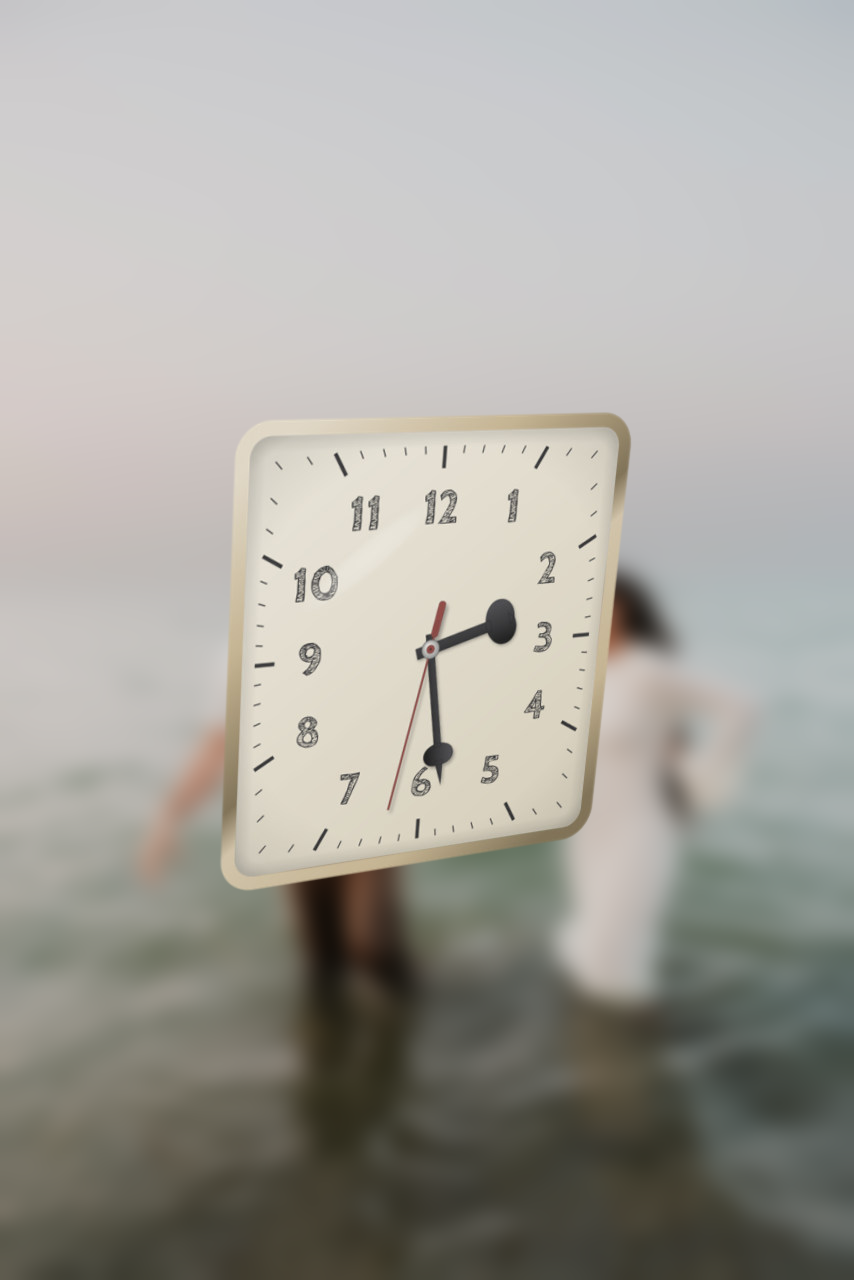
**2:28:32**
